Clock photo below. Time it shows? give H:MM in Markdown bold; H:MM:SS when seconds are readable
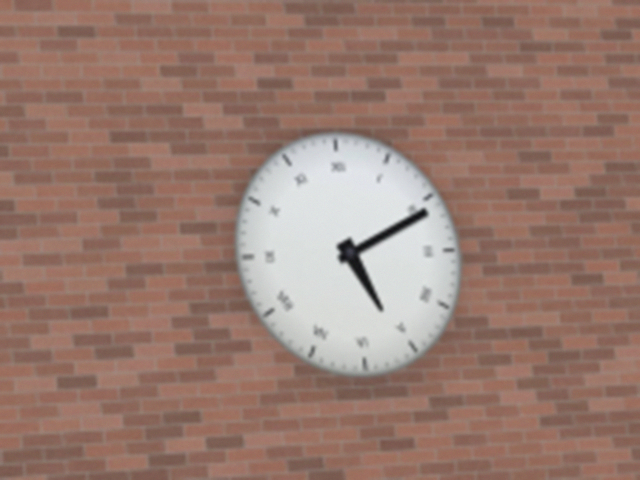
**5:11**
